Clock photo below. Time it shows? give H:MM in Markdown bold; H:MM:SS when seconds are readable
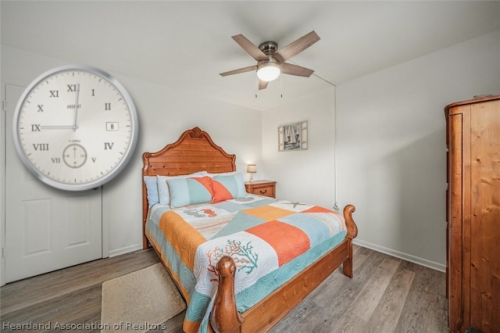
**9:01**
